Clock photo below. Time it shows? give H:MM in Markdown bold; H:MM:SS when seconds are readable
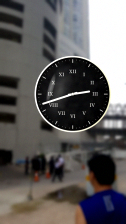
**2:42**
